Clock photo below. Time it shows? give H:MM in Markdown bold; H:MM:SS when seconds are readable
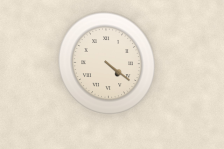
**4:21**
